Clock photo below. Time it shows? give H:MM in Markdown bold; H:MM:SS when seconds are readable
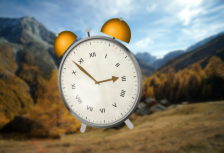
**2:53**
